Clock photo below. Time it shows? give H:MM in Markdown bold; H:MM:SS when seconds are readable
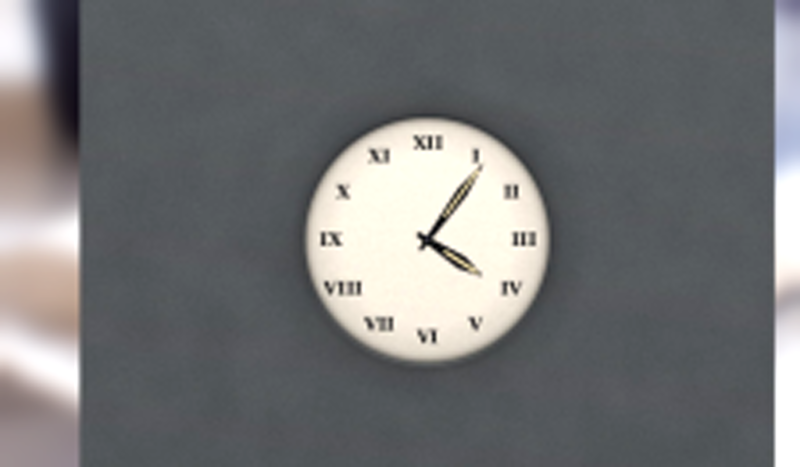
**4:06**
